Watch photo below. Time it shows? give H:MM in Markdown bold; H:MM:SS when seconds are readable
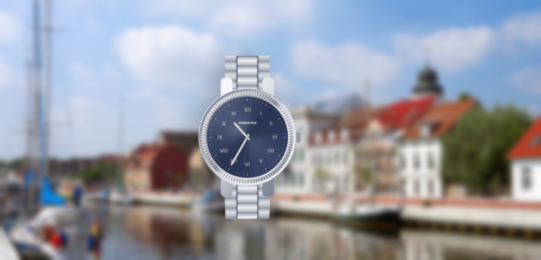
**10:35**
